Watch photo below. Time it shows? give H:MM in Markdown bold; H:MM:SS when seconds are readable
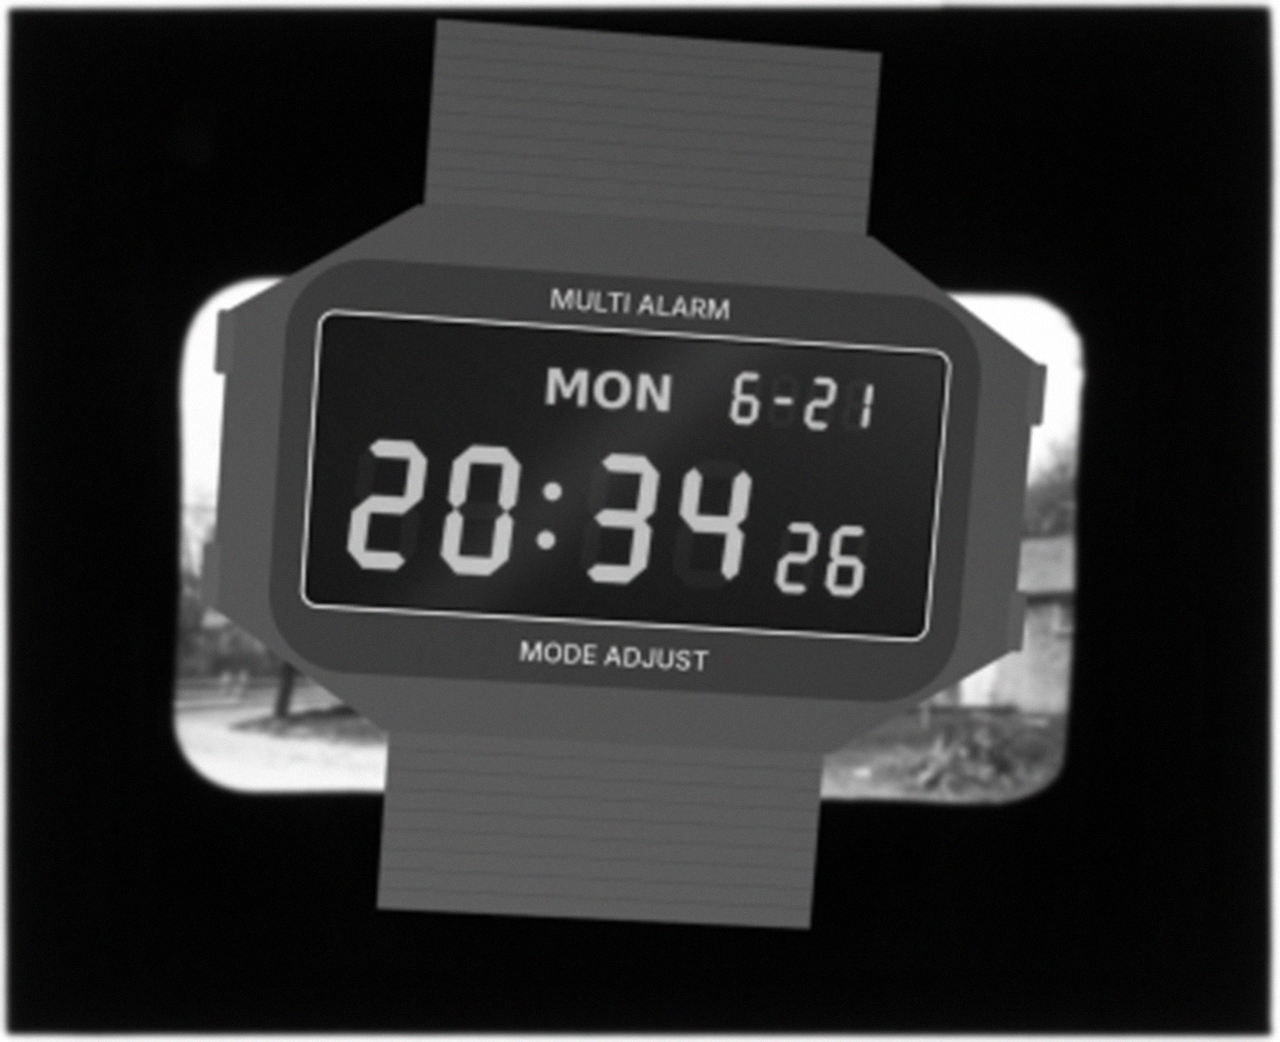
**20:34:26**
